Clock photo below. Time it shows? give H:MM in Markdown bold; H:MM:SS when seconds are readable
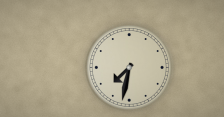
**7:32**
